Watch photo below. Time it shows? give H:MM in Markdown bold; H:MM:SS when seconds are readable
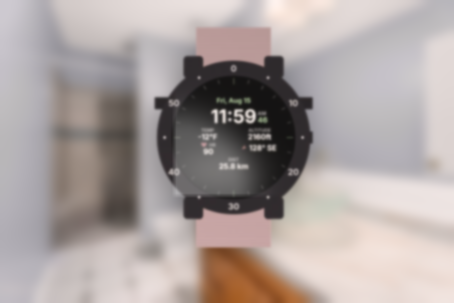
**11:59**
